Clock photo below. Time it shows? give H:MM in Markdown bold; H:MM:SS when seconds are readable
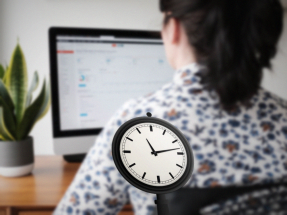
**11:13**
